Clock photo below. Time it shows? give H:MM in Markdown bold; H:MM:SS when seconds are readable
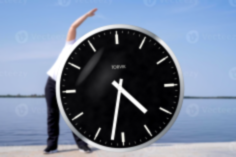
**4:32**
